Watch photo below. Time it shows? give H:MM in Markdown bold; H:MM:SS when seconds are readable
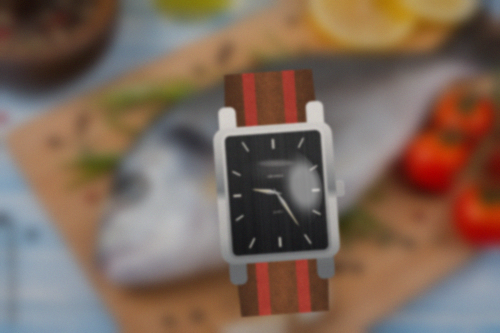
**9:25**
